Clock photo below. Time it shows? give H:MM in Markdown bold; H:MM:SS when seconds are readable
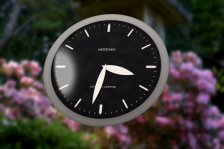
**3:32**
